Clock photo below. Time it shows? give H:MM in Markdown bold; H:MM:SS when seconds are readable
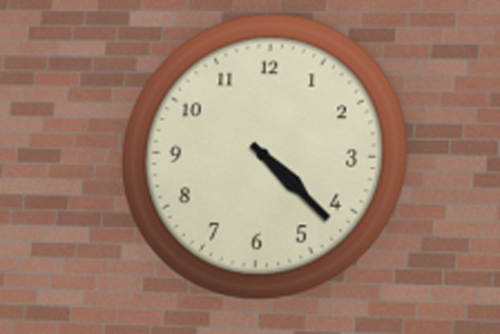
**4:22**
